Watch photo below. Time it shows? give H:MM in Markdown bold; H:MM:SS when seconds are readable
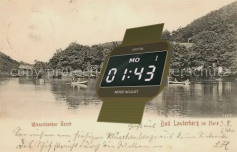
**1:43**
